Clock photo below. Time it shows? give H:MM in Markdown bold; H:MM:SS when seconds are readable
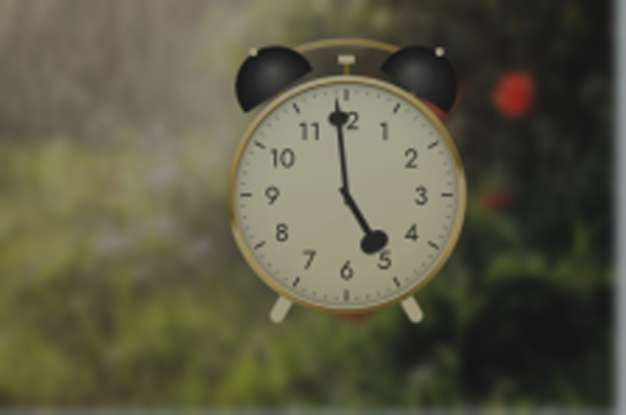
**4:59**
